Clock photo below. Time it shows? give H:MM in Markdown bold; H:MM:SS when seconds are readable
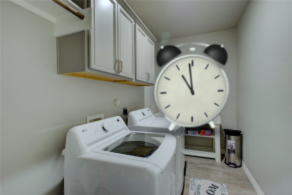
**10:59**
